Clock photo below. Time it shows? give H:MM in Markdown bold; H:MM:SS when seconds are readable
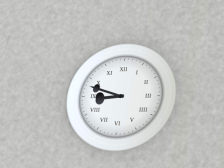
**8:48**
